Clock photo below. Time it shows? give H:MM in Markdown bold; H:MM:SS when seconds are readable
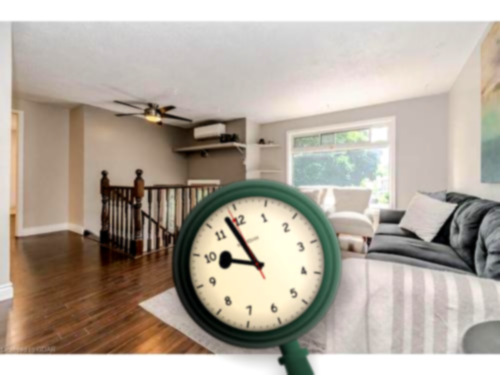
**9:57:59**
